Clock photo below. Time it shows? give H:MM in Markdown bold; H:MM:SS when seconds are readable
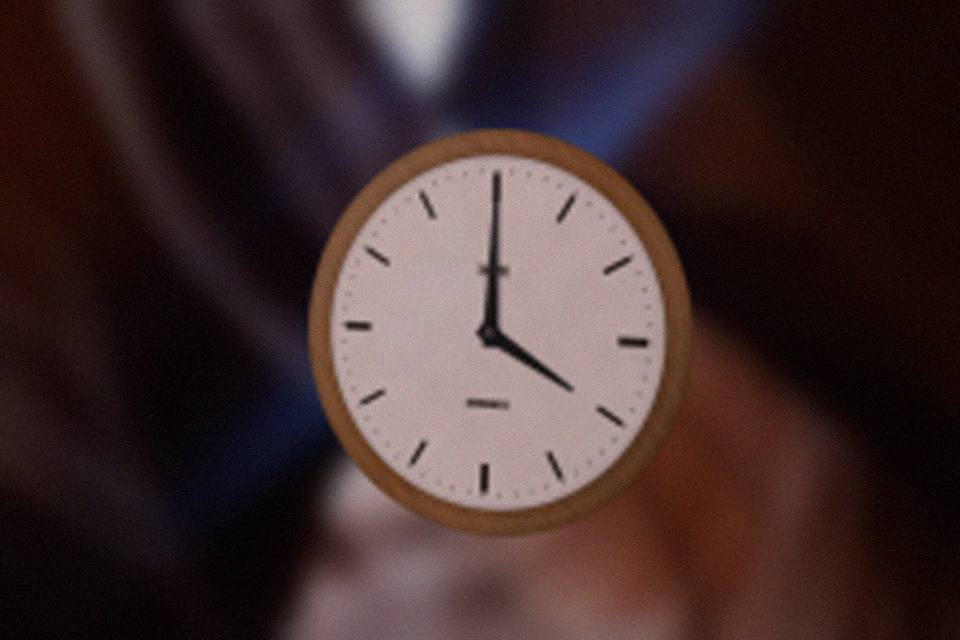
**4:00**
